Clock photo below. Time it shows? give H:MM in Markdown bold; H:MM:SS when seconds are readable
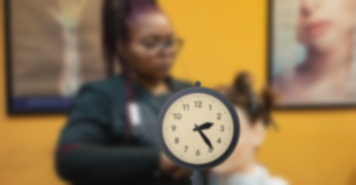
**2:24**
